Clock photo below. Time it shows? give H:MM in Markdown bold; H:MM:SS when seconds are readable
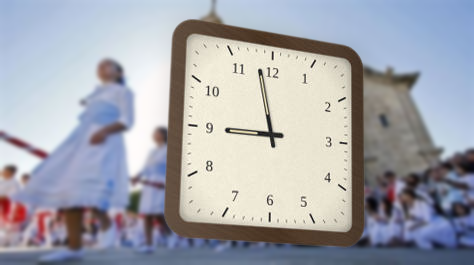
**8:58**
